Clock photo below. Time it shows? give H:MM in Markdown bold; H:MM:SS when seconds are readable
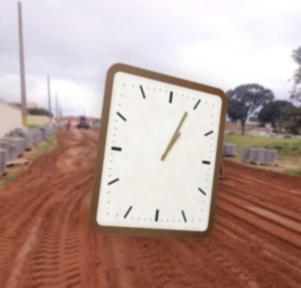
**1:04**
